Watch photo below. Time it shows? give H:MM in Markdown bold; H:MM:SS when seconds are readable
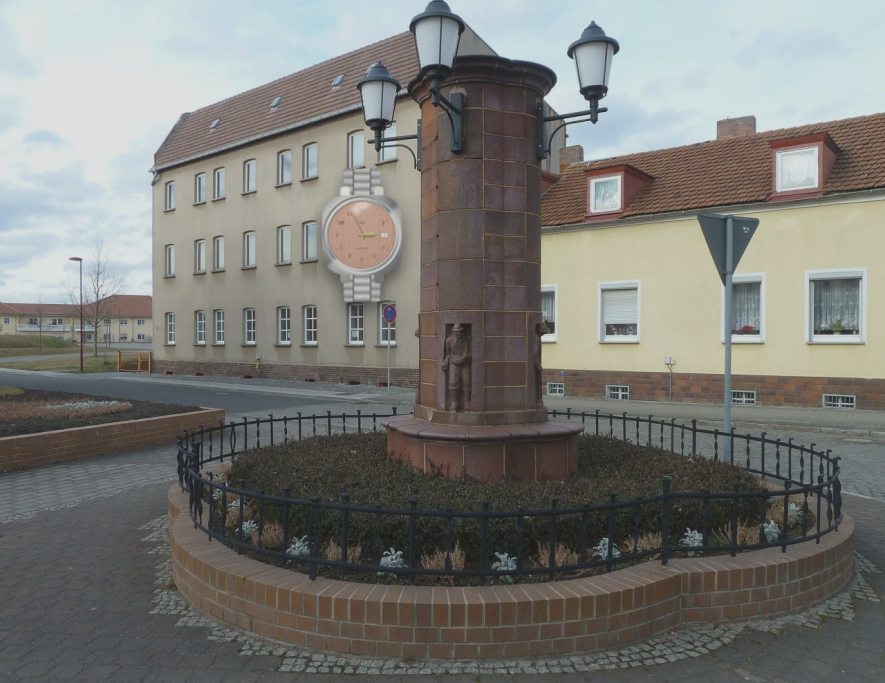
**2:56**
